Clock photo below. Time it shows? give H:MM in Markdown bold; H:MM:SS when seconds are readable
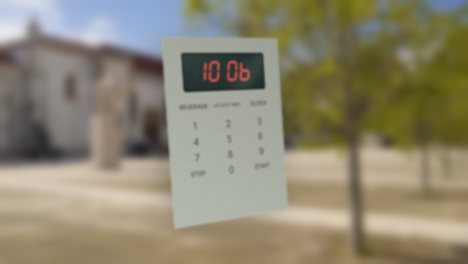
**10:06**
